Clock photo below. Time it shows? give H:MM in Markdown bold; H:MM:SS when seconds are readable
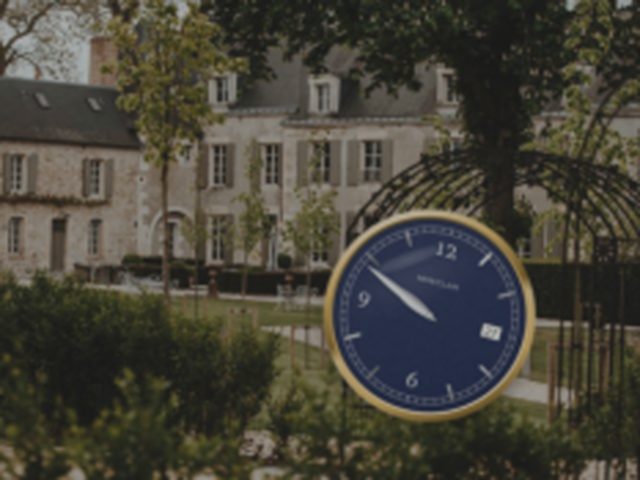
**9:49**
